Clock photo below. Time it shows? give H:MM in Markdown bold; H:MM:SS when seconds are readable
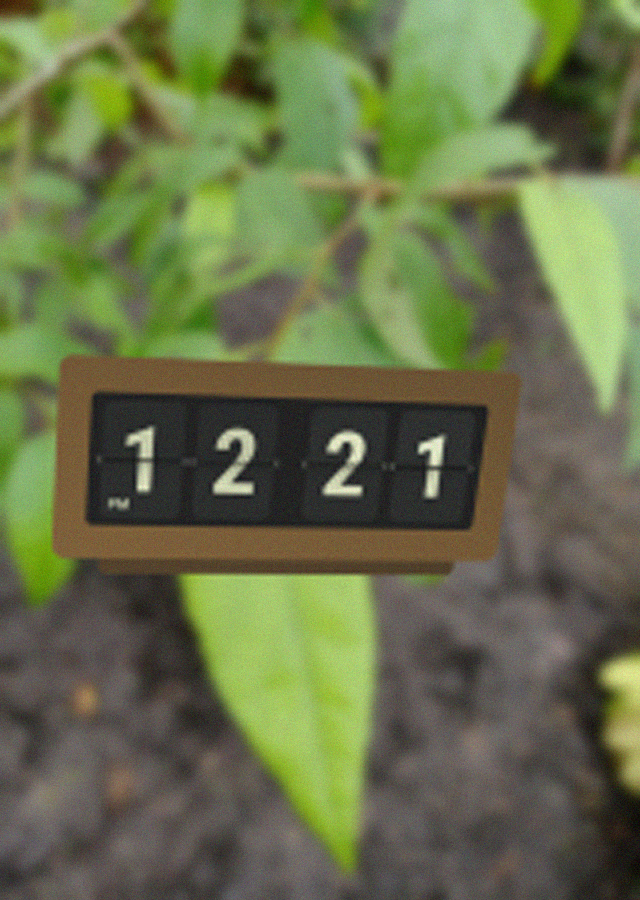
**12:21**
